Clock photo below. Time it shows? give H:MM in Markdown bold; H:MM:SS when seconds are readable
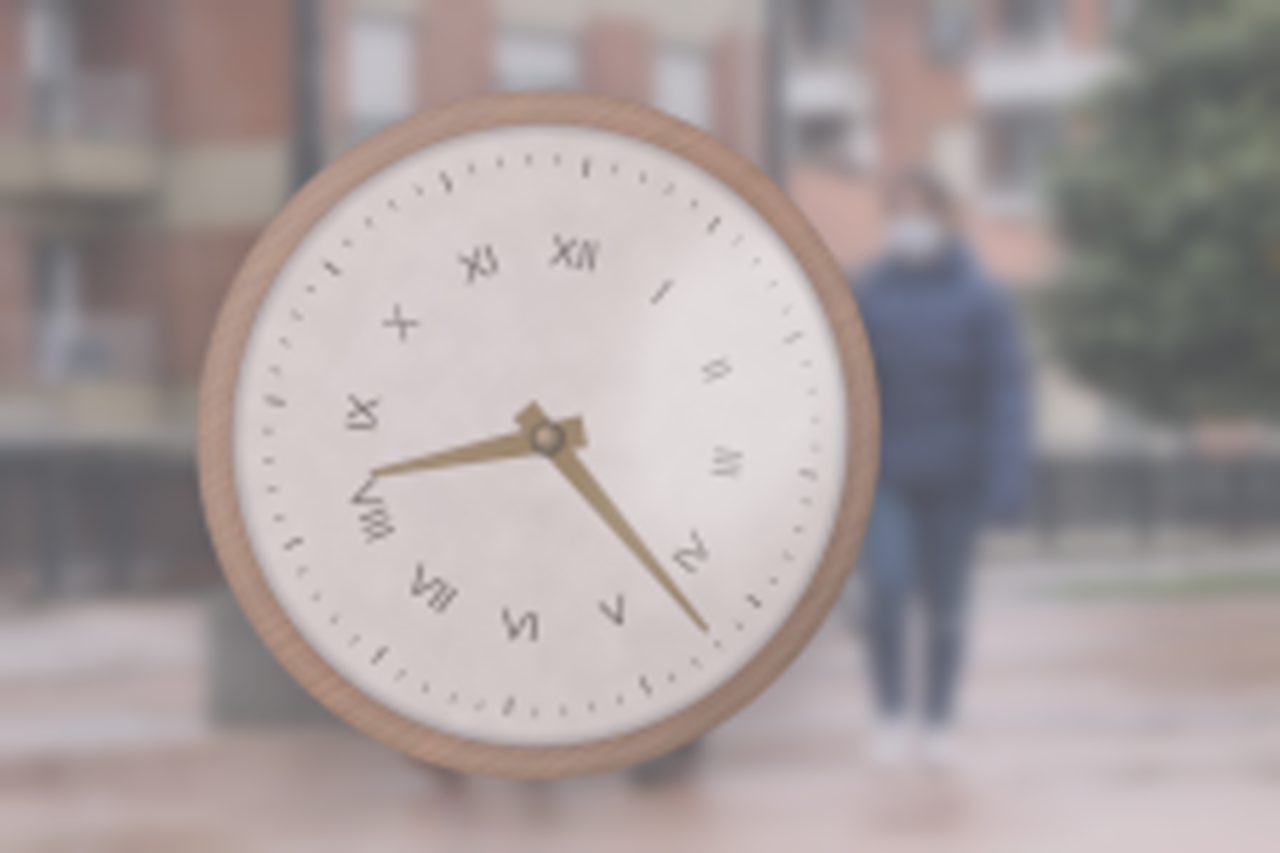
**8:22**
